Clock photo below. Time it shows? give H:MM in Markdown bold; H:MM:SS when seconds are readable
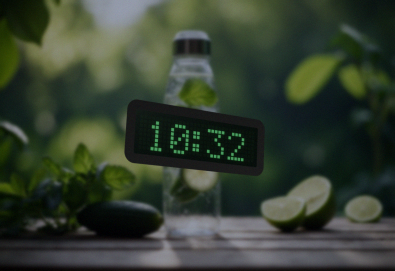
**10:32**
